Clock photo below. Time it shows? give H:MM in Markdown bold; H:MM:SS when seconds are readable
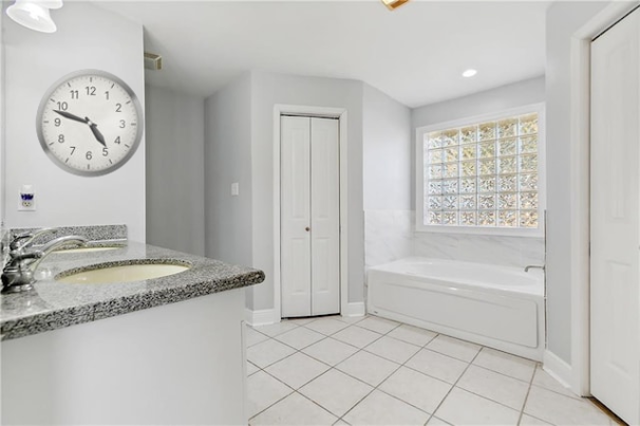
**4:48**
